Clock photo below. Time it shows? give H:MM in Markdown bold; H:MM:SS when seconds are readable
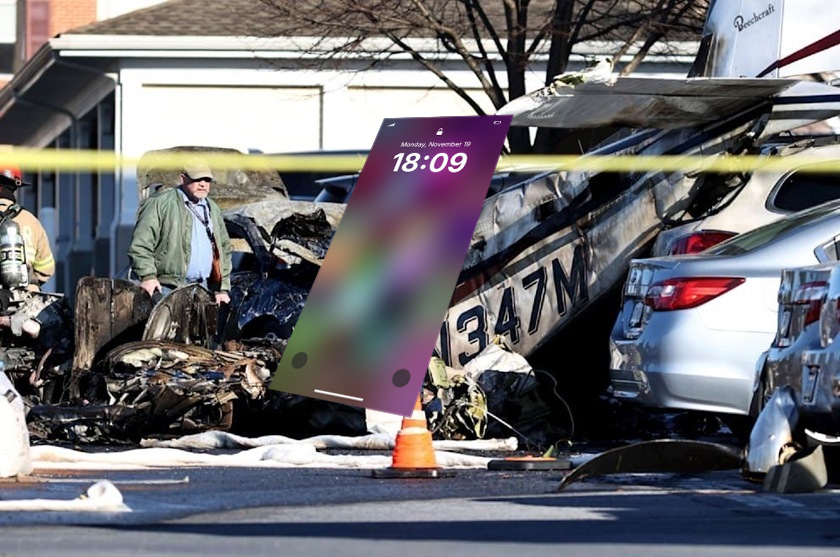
**18:09**
